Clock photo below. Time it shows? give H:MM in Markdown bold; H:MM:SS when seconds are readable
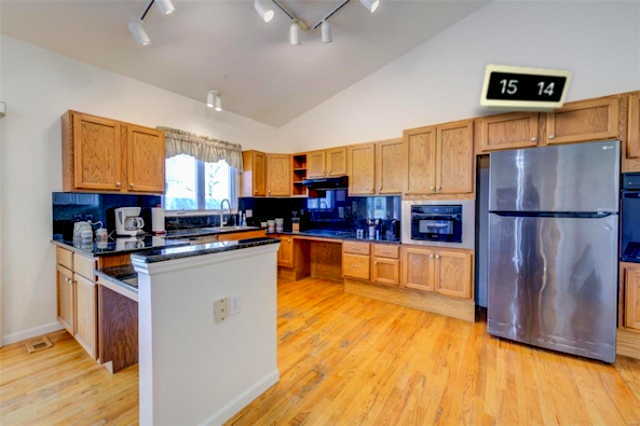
**15:14**
